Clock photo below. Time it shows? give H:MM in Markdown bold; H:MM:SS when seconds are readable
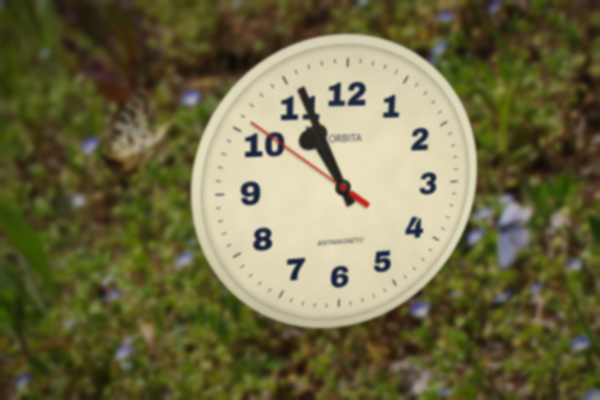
**10:55:51**
